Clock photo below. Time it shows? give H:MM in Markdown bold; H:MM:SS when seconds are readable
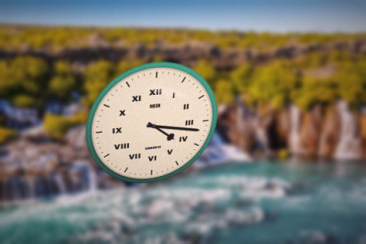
**4:17**
